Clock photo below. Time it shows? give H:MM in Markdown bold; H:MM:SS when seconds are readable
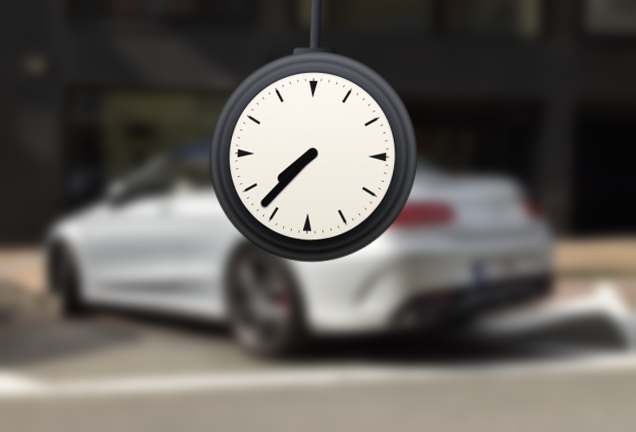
**7:37**
